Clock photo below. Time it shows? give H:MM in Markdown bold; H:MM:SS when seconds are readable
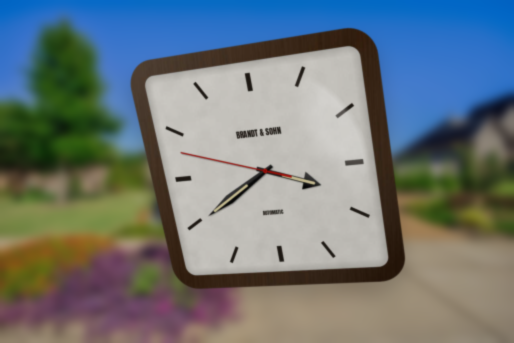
**3:39:48**
